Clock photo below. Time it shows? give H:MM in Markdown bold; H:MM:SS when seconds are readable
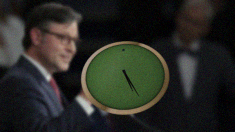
**5:26**
